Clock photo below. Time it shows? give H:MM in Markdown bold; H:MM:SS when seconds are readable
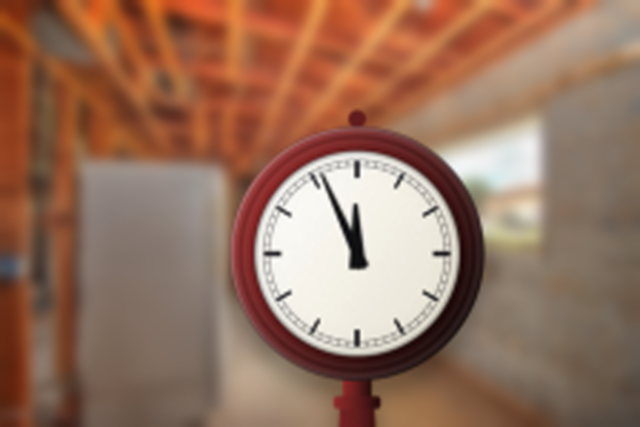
**11:56**
